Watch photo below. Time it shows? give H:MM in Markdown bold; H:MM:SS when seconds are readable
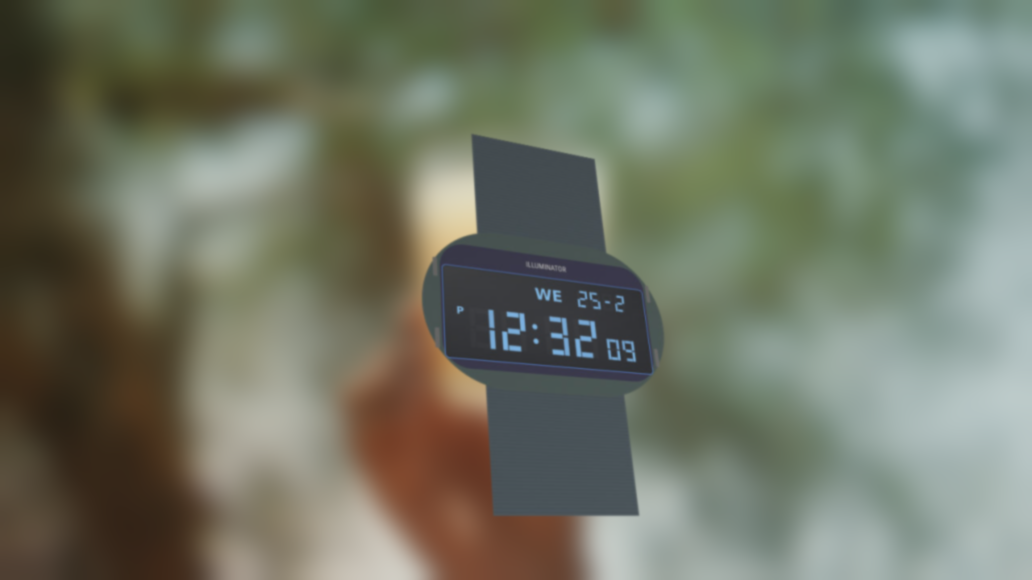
**12:32:09**
